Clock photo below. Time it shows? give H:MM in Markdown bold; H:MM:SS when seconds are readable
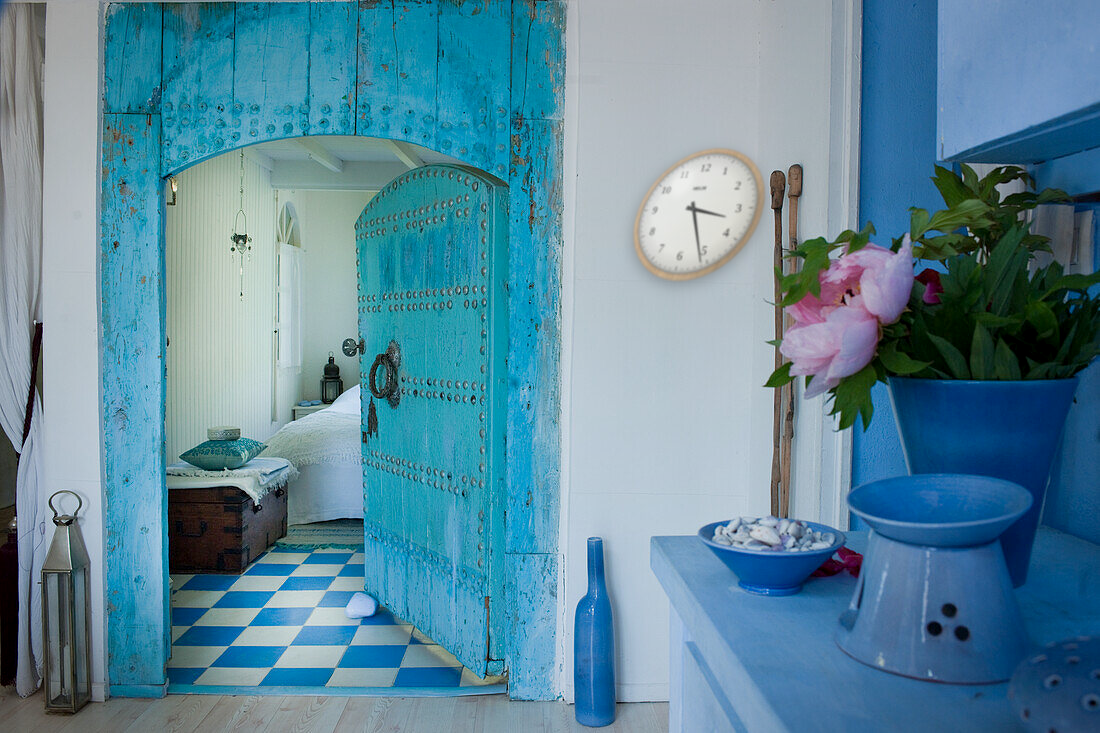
**3:26**
